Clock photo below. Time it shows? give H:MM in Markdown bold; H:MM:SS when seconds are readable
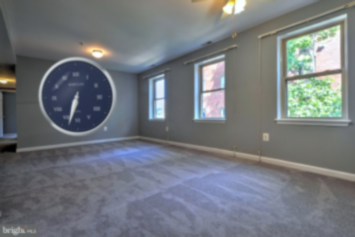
**6:33**
